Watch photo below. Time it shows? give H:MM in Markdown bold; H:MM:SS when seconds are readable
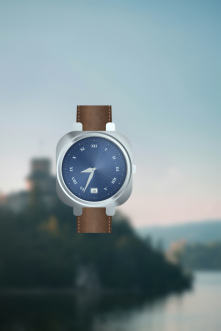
**8:34**
